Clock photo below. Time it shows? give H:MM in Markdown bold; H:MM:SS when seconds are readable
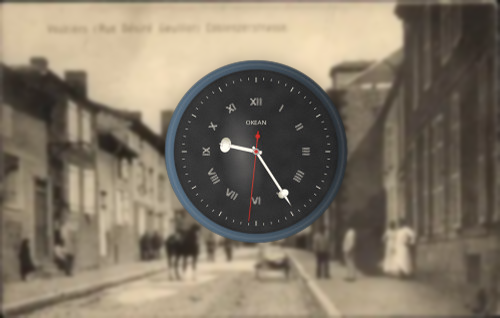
**9:24:31**
